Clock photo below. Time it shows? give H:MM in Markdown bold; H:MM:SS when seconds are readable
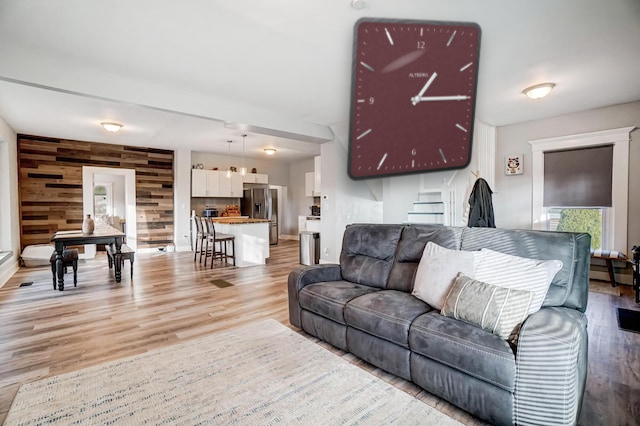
**1:15**
